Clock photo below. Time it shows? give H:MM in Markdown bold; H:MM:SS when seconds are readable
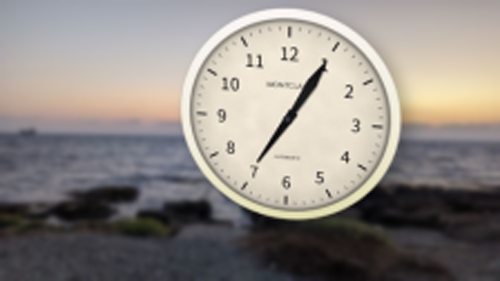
**7:05**
